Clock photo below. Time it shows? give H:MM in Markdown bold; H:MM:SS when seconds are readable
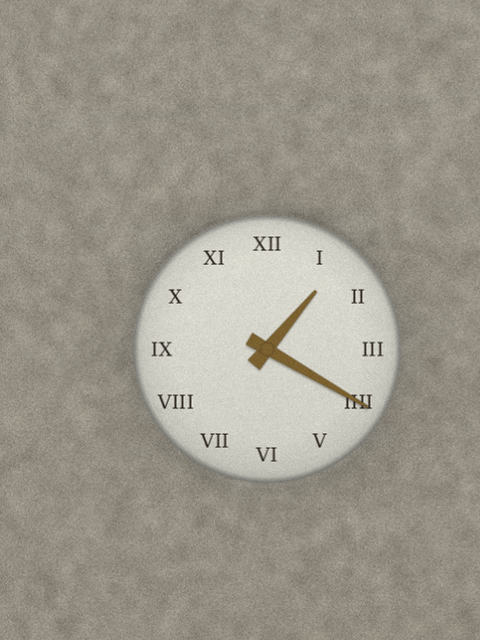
**1:20**
